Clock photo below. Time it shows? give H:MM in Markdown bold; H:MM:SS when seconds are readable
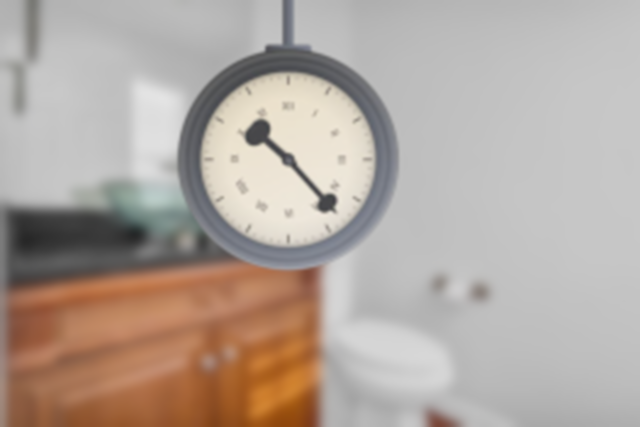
**10:23**
